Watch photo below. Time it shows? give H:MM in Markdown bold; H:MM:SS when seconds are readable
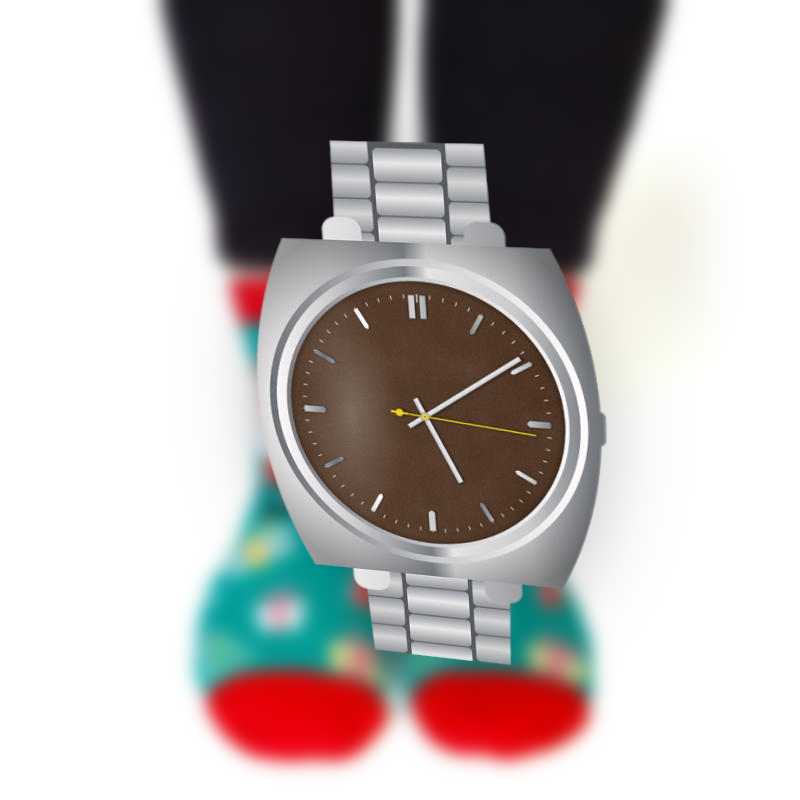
**5:09:16**
